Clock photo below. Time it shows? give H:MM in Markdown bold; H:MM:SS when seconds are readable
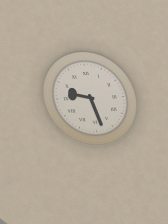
**9:28**
